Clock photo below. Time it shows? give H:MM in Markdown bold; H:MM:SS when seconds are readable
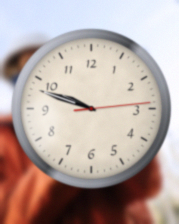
**9:48:14**
